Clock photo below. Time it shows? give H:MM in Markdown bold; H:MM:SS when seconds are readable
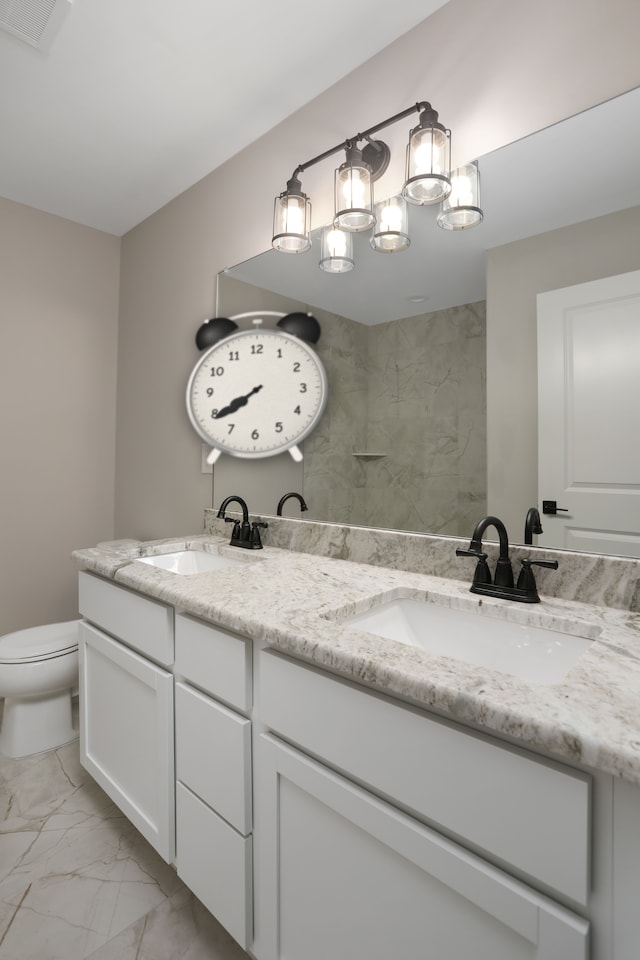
**7:39**
